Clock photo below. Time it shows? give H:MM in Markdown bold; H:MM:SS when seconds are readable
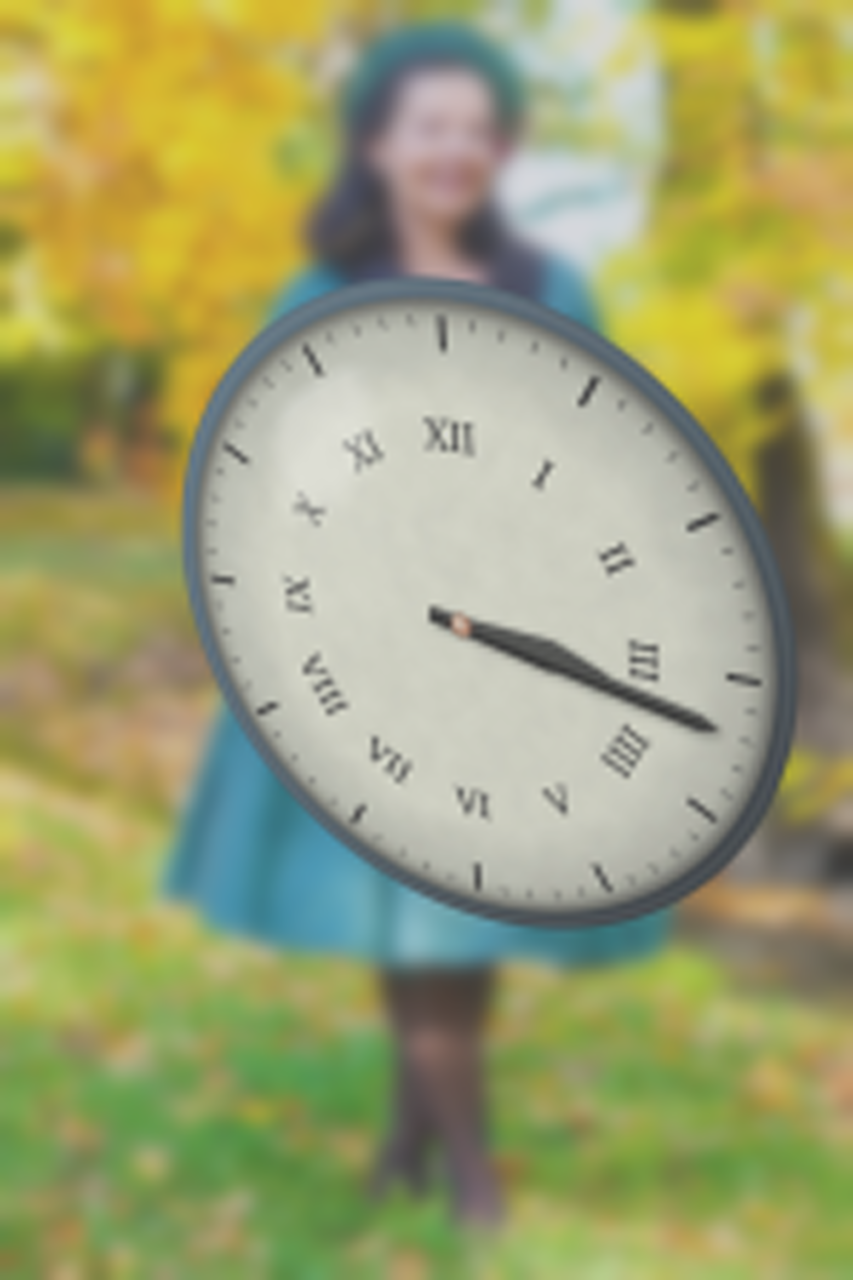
**3:17**
